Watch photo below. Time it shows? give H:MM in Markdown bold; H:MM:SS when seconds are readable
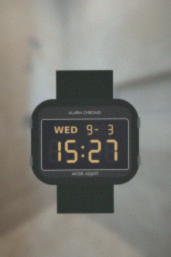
**15:27**
